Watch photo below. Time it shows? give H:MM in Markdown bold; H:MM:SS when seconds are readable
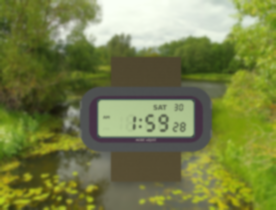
**1:59**
